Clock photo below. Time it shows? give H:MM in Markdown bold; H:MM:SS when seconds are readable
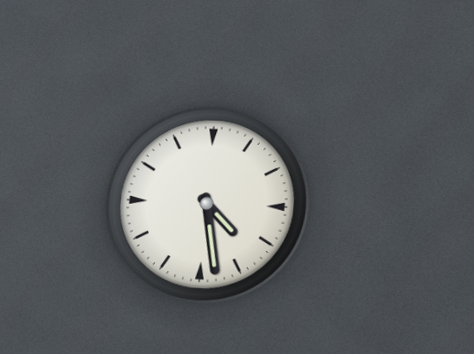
**4:28**
